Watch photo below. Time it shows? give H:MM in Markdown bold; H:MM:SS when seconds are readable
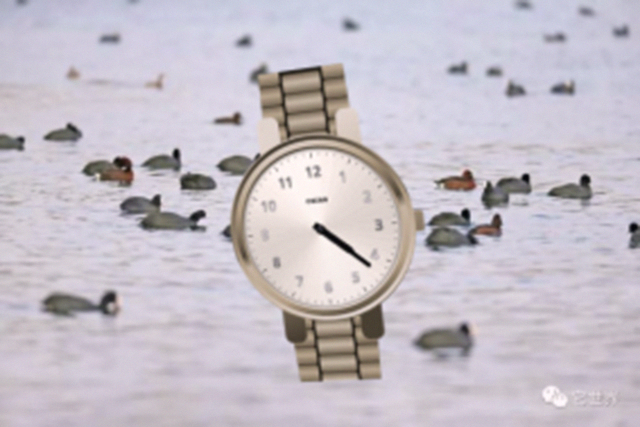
**4:22**
